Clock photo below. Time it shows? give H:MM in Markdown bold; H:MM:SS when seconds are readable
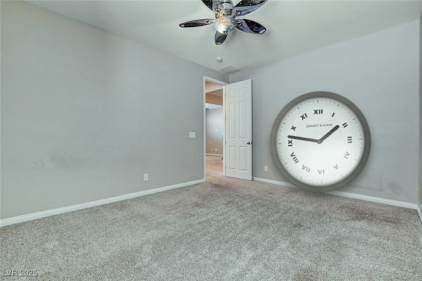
**1:47**
